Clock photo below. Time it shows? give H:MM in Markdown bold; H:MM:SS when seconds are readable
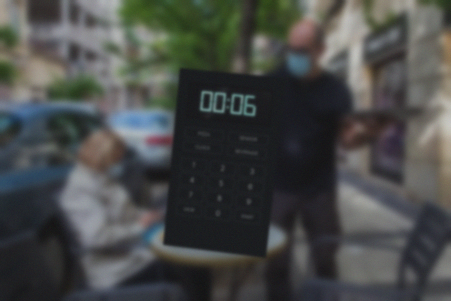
**0:06**
